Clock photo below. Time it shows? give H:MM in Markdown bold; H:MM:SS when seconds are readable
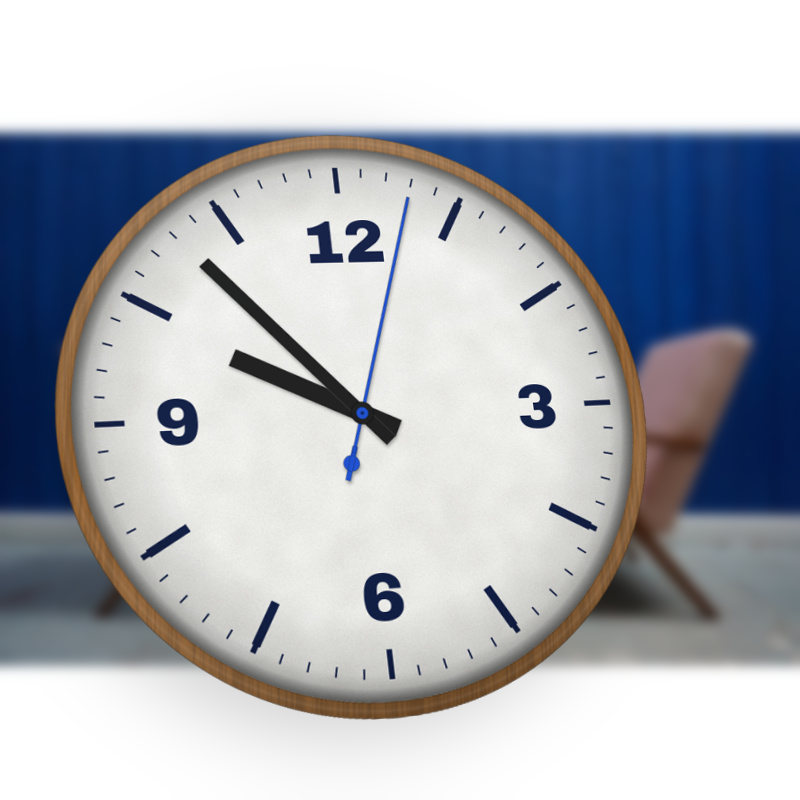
**9:53:03**
